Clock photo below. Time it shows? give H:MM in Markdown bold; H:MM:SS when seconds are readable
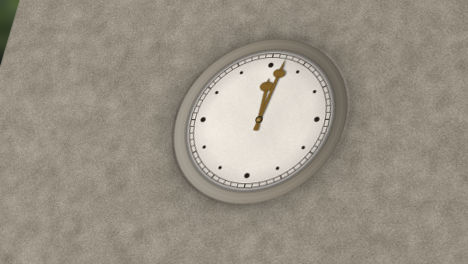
**12:02**
